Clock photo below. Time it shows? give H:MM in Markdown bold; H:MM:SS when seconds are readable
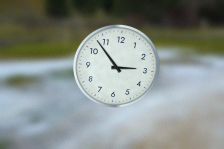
**2:53**
